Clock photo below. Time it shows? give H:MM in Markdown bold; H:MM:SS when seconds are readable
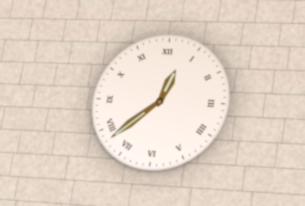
**12:38**
